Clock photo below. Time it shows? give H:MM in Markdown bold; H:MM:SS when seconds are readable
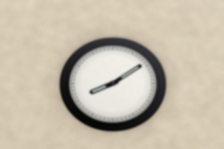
**8:09**
